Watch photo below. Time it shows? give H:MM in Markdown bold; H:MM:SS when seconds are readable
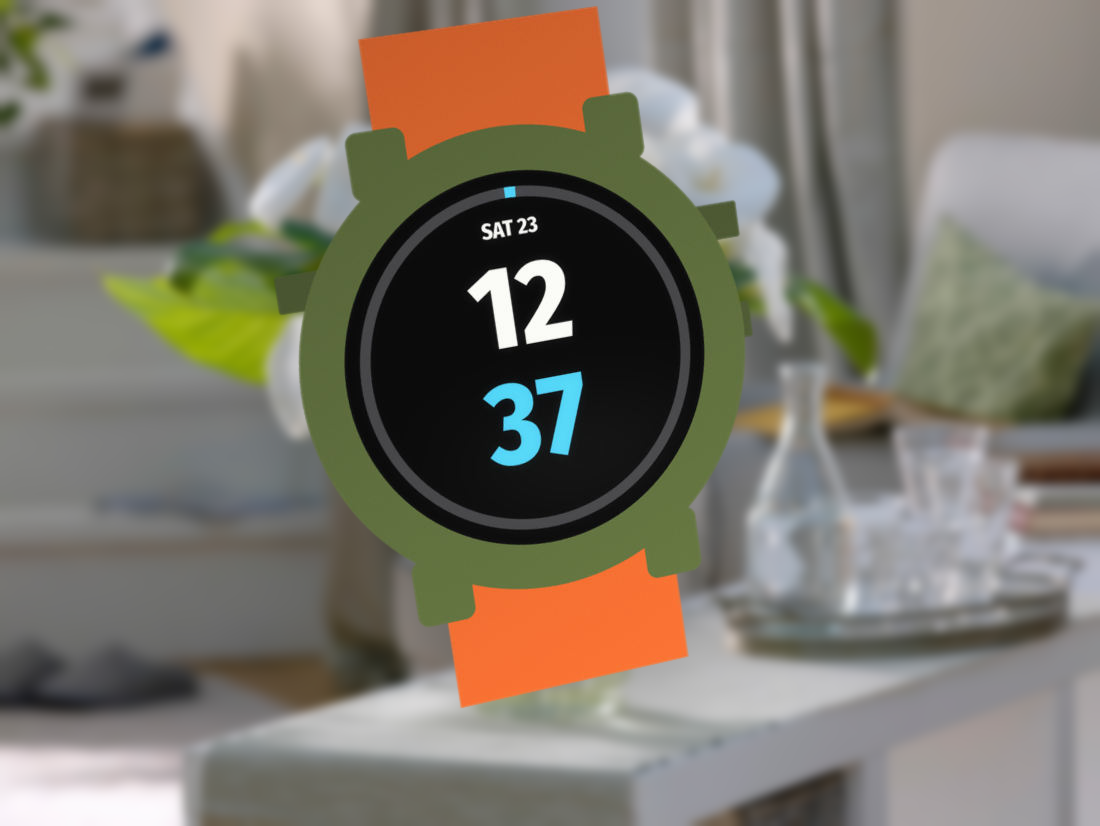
**12:37**
